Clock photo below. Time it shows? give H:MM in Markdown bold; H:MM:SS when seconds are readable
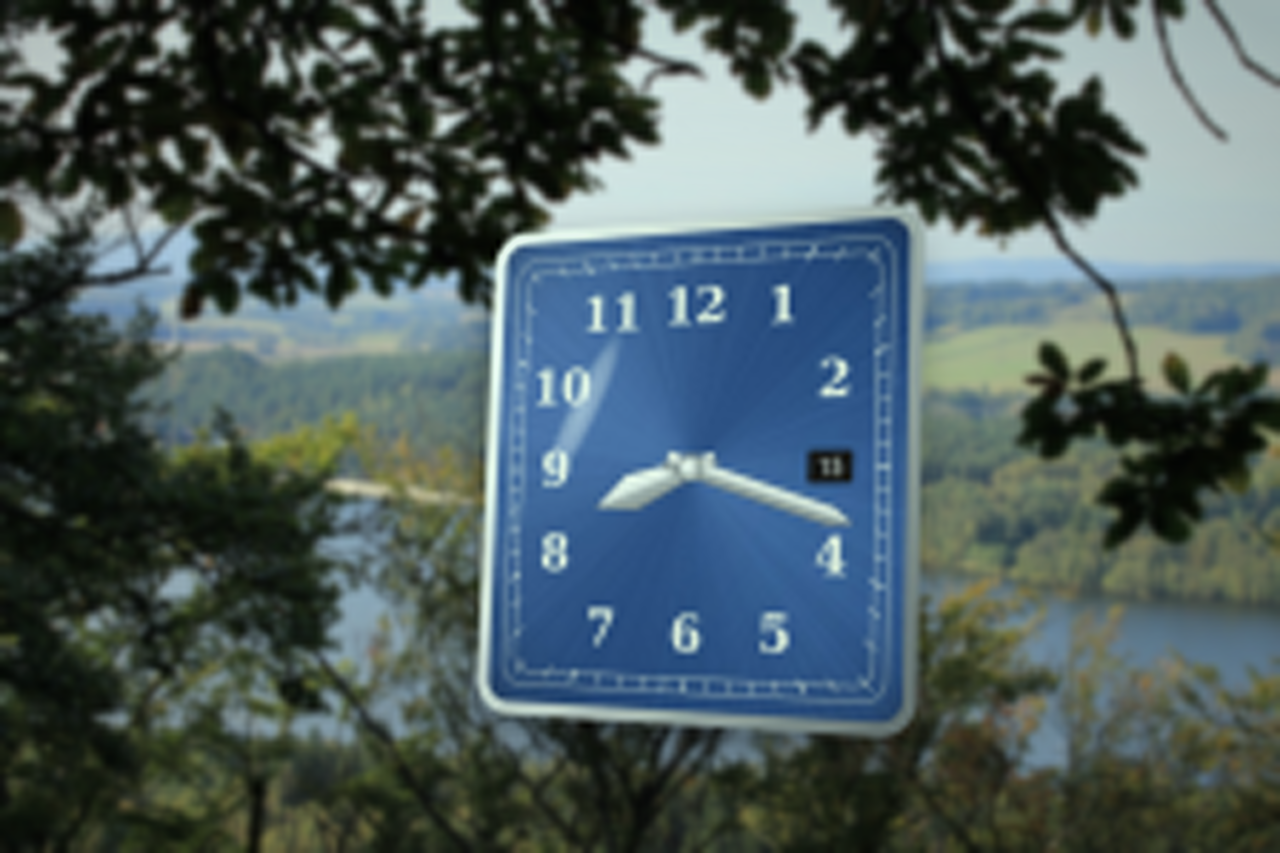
**8:18**
